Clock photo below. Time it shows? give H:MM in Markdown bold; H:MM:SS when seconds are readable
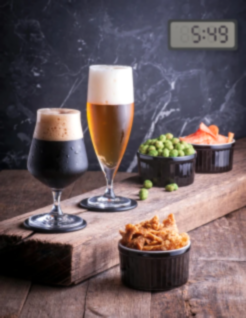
**5:49**
